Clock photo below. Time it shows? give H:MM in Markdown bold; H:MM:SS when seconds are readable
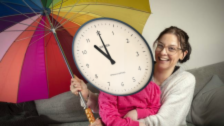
**11:00**
